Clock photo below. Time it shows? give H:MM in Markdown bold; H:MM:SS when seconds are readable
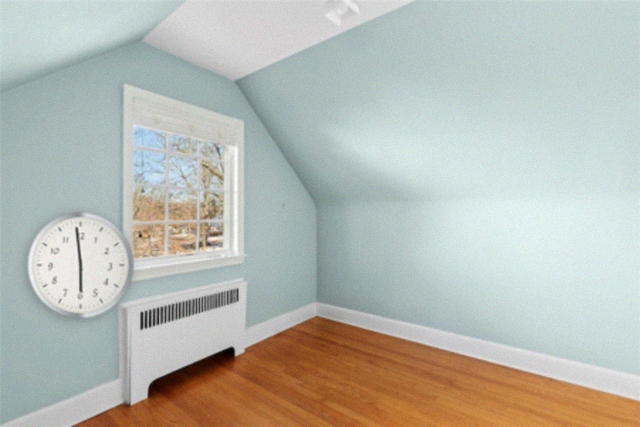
**5:59**
